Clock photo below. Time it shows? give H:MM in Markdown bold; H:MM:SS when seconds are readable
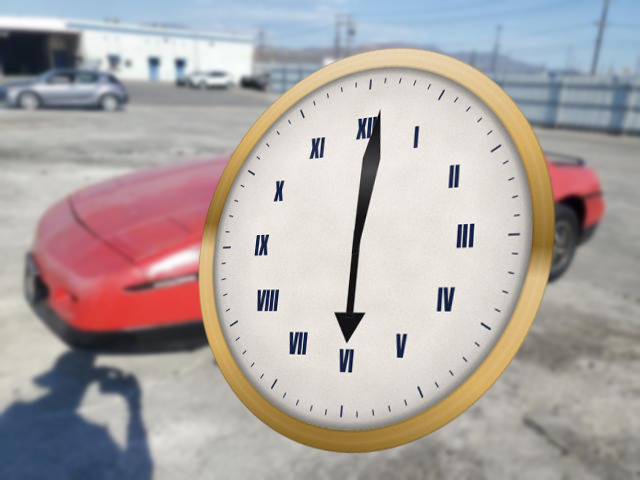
**6:01**
